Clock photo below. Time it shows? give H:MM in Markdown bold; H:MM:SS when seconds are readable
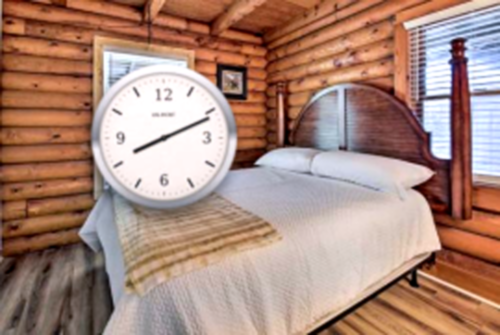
**8:11**
